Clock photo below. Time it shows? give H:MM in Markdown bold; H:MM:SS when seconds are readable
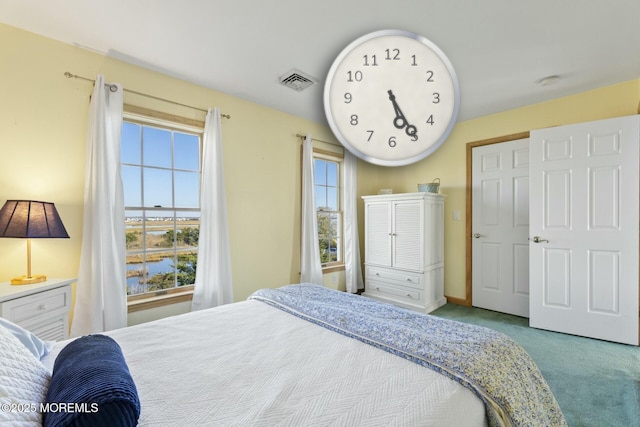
**5:25**
